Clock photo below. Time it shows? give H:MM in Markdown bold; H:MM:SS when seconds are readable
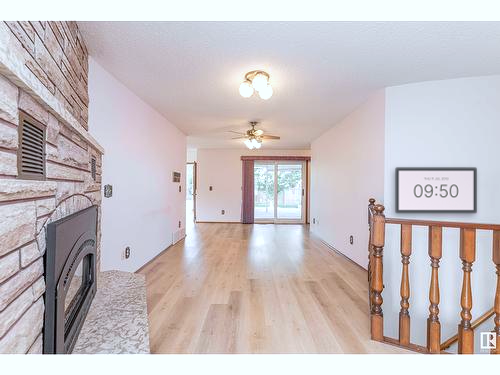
**9:50**
